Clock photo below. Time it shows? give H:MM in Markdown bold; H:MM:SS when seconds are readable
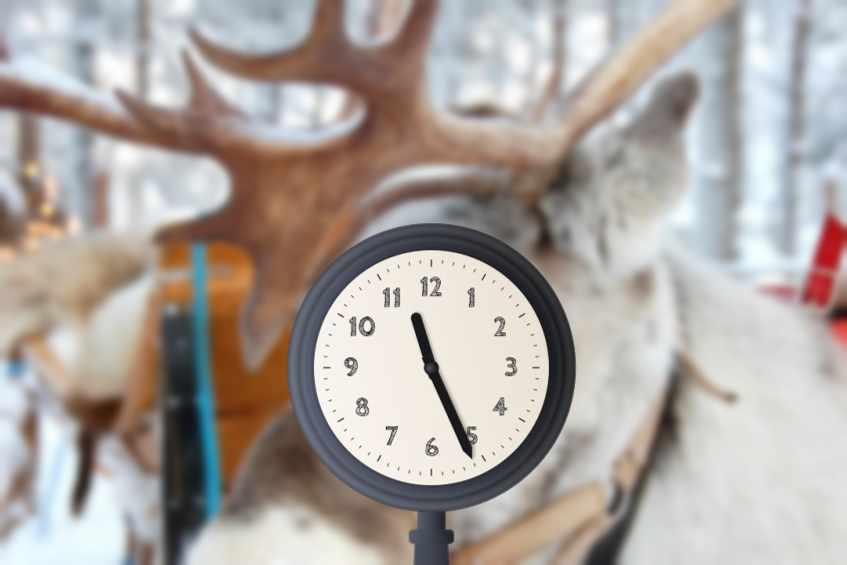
**11:26**
